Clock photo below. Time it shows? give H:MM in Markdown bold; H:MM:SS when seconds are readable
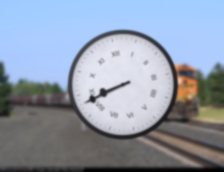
**8:43**
